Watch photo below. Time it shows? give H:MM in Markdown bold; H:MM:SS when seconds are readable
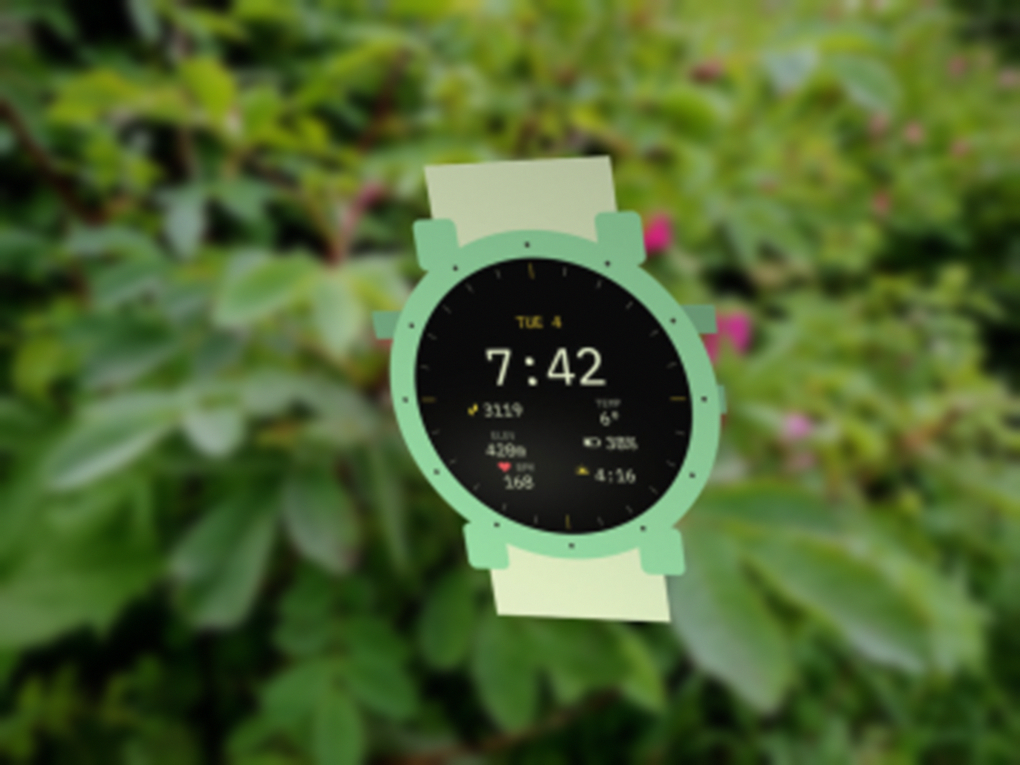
**7:42**
